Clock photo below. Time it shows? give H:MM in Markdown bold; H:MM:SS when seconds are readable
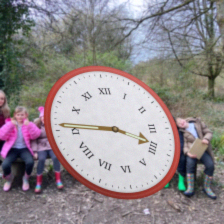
**3:46**
